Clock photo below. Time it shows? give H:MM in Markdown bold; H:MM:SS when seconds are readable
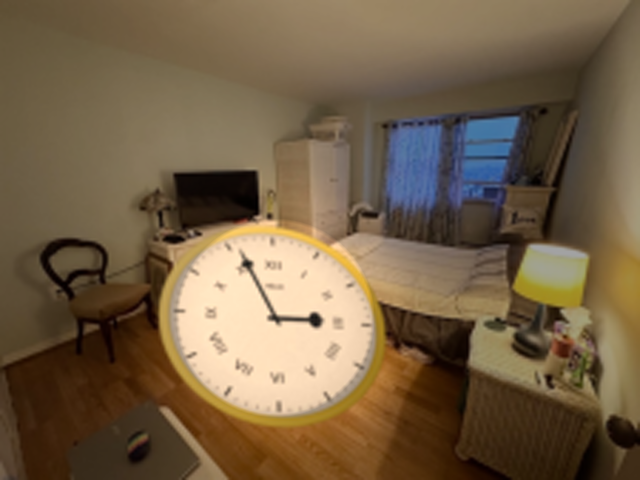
**2:56**
